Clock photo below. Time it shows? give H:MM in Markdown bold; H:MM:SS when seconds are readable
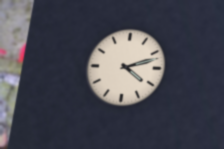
**4:12**
